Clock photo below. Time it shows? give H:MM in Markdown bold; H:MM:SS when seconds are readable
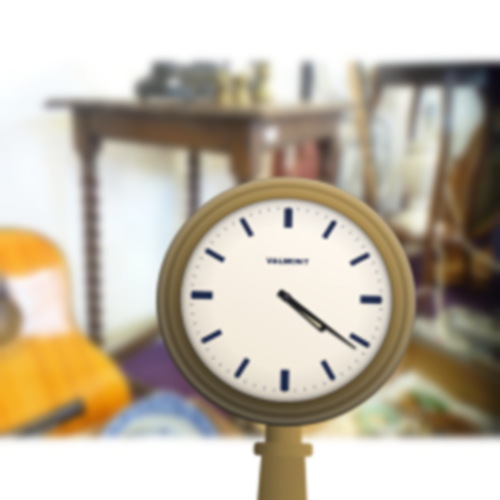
**4:21**
